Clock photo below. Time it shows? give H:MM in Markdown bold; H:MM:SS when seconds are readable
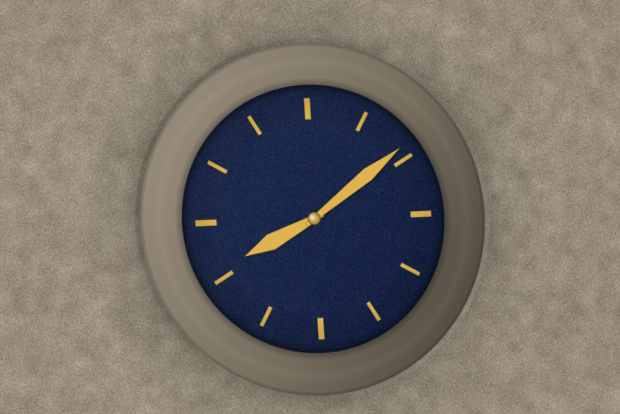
**8:09**
